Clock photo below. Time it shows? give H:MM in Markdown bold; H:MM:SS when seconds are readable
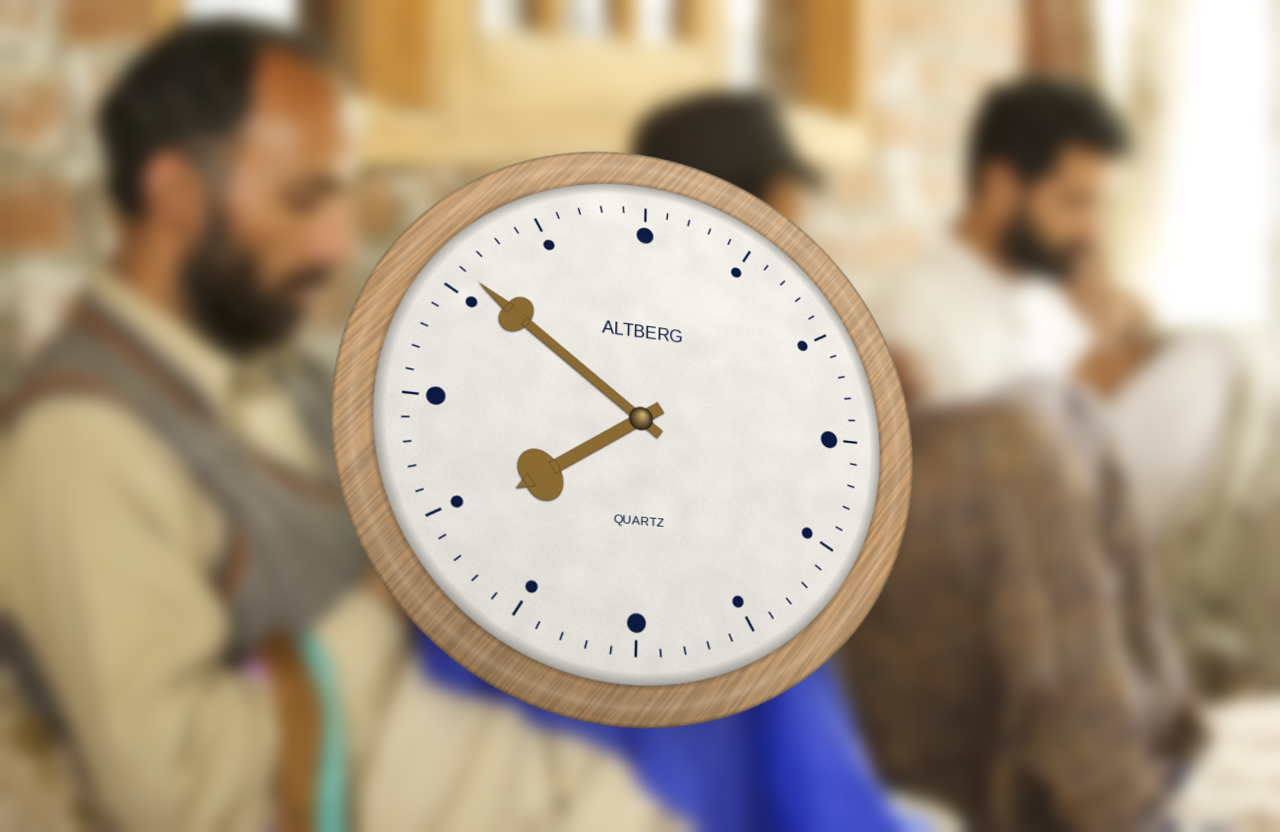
**7:51**
